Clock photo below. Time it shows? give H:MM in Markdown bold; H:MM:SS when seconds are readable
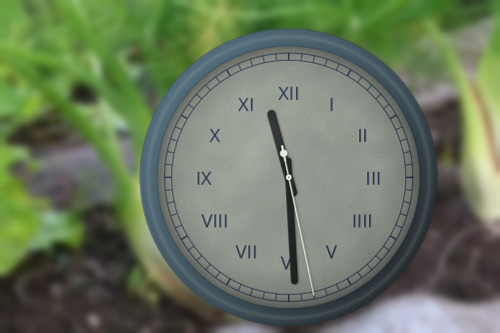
**11:29:28**
